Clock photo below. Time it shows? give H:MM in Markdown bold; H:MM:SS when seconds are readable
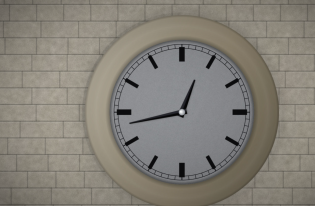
**12:43**
